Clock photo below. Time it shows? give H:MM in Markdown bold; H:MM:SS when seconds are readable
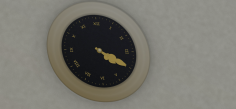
**4:20**
